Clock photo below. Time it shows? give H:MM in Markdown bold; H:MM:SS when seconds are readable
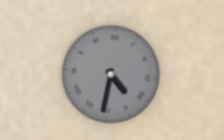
**4:31**
